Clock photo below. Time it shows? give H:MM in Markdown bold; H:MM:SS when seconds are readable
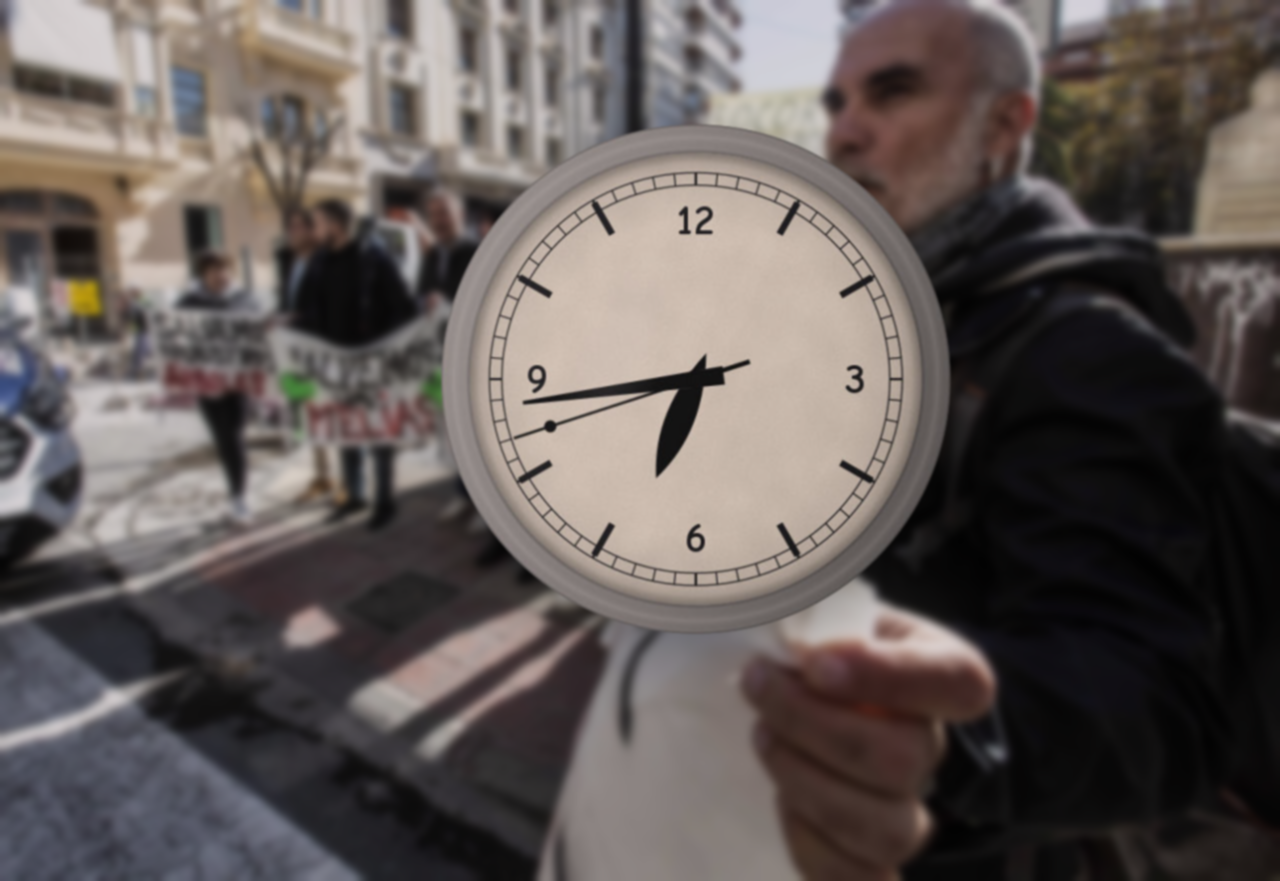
**6:43:42**
